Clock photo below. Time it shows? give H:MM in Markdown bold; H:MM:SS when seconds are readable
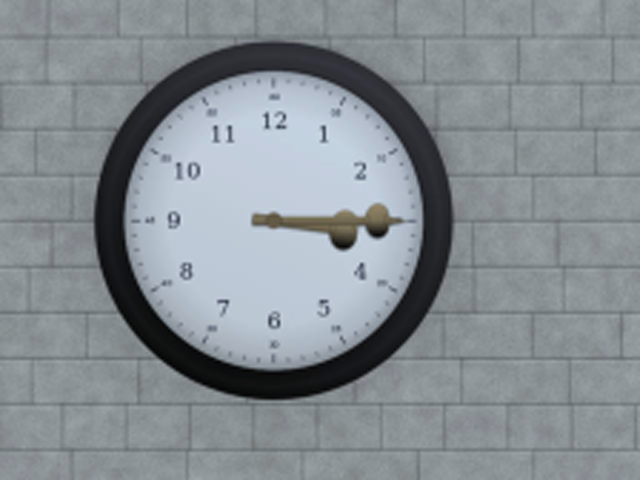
**3:15**
